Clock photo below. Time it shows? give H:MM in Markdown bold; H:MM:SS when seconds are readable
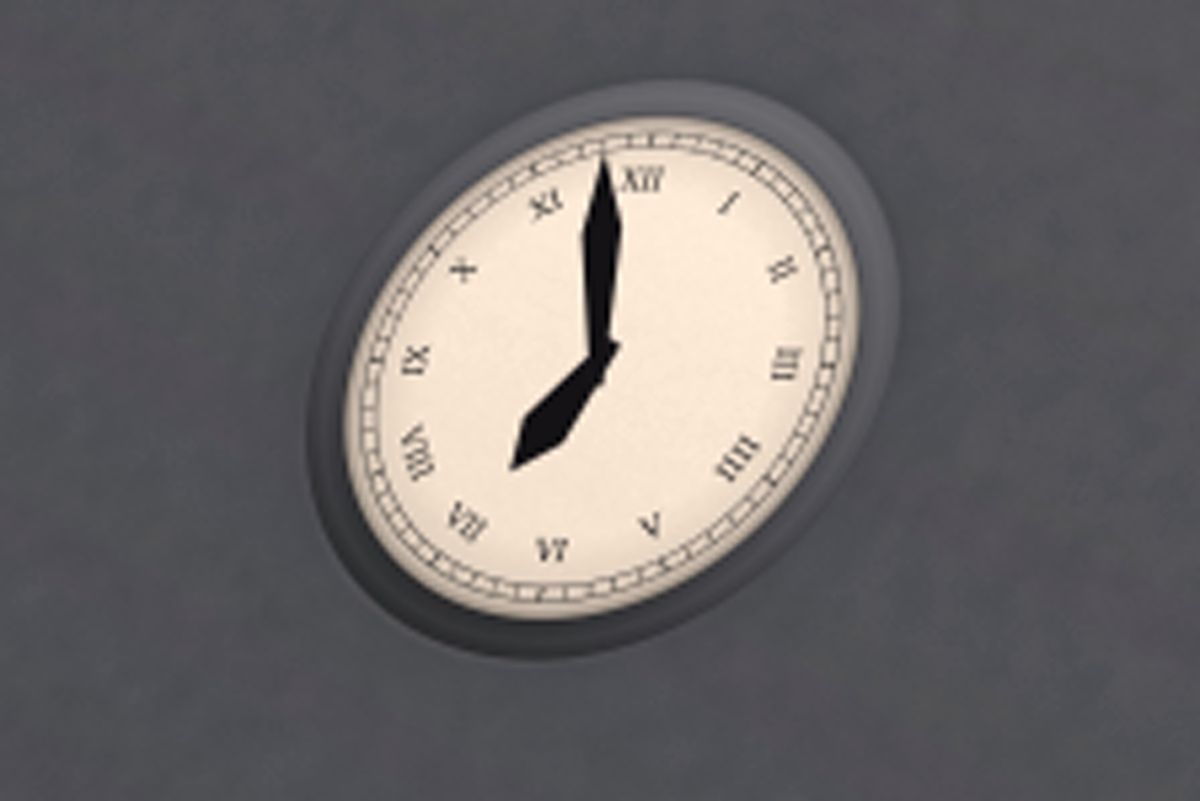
**6:58**
